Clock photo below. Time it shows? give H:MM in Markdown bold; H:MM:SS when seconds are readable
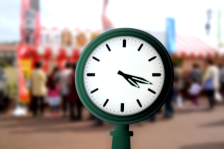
**4:18**
